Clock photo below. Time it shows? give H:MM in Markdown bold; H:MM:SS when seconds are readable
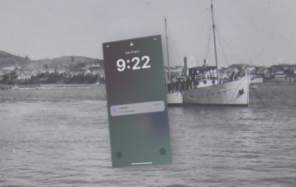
**9:22**
